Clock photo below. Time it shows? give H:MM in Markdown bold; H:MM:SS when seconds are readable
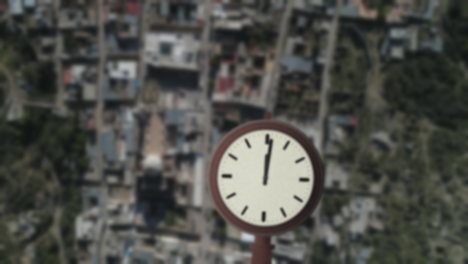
**12:01**
